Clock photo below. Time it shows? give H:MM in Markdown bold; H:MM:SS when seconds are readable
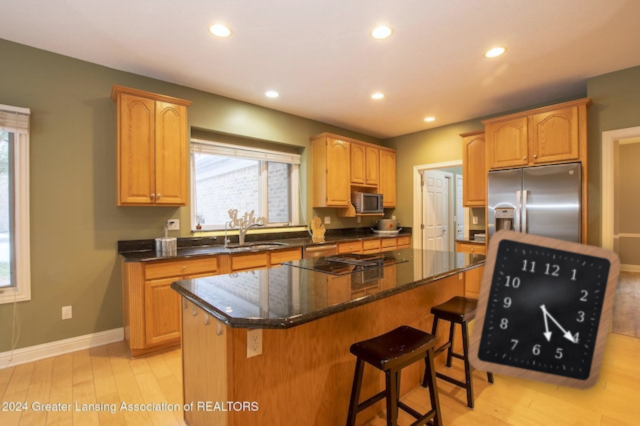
**5:21**
